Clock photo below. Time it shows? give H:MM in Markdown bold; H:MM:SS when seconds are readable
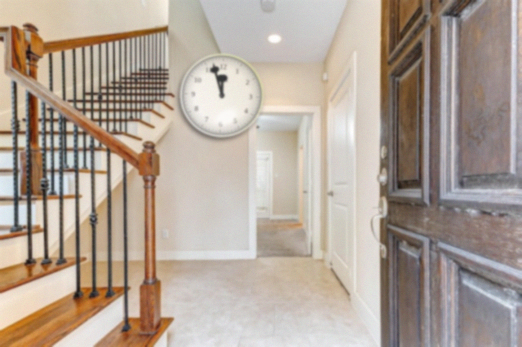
**11:57**
